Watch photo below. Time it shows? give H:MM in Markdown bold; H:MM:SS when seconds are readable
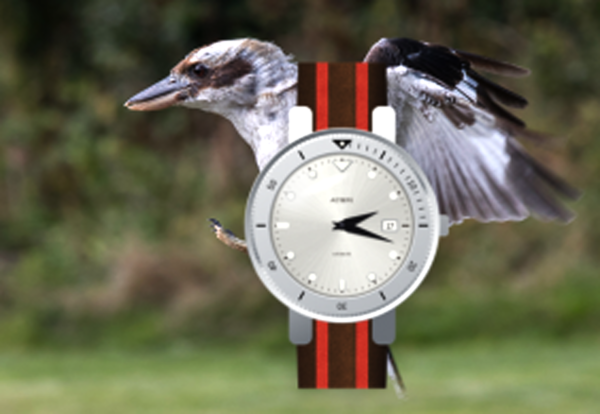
**2:18**
